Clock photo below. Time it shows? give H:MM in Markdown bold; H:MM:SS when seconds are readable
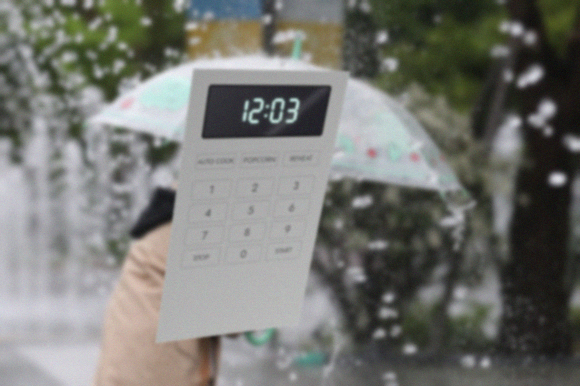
**12:03**
